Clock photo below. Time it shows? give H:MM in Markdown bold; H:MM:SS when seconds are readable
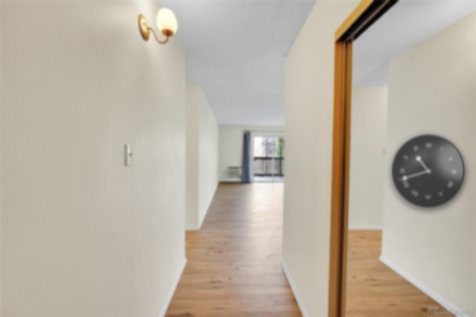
**10:42**
